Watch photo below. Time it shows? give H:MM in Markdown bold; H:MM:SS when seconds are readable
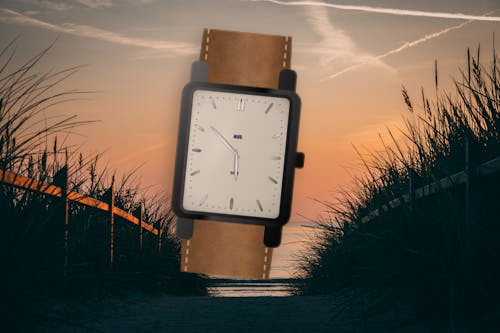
**5:52**
